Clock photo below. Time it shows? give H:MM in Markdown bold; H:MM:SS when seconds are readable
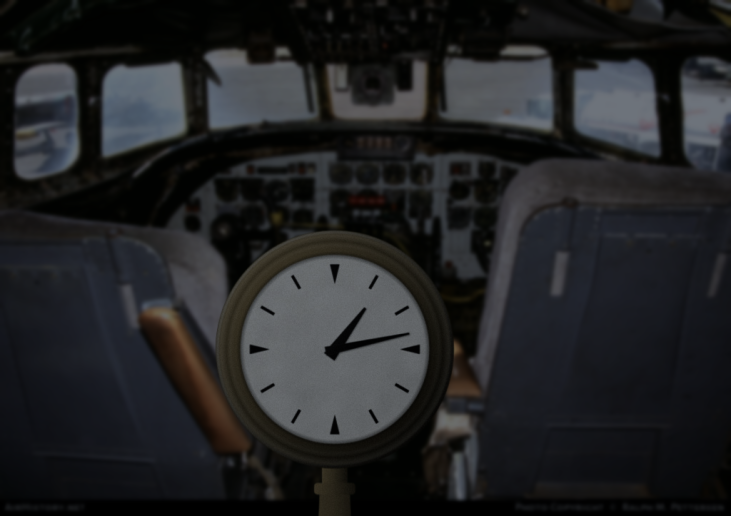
**1:13**
